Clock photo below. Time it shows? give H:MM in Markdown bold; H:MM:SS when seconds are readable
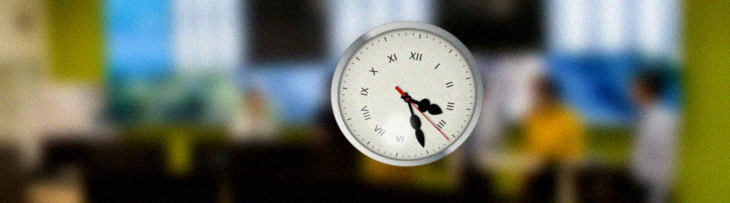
**3:25:21**
